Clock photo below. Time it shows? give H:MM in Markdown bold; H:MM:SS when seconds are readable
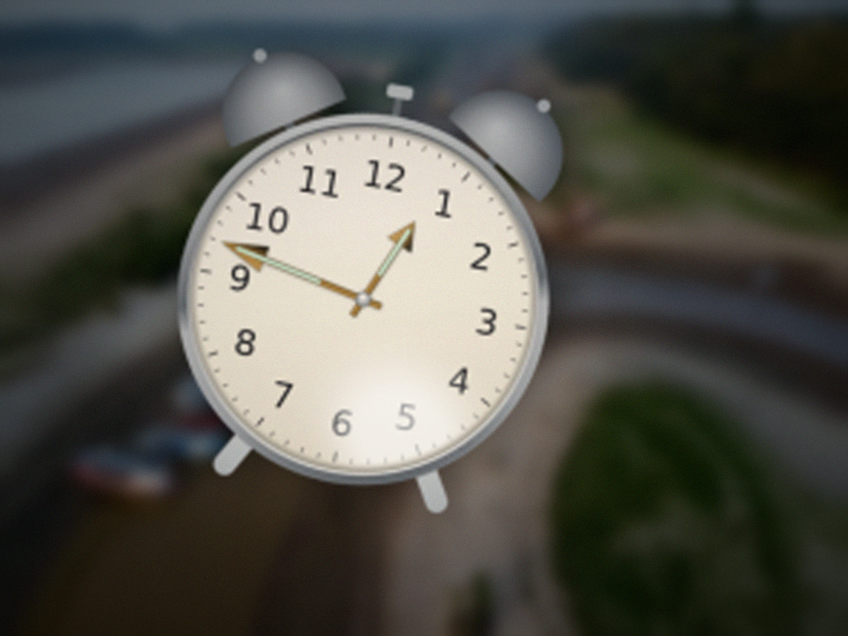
**12:47**
